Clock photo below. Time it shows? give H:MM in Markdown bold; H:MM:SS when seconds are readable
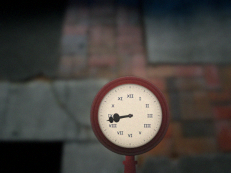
**8:43**
